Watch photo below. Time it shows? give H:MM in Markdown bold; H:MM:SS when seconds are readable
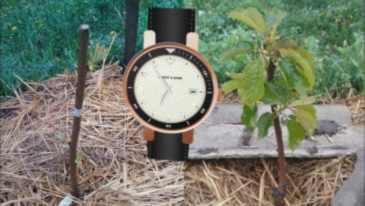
**6:54**
